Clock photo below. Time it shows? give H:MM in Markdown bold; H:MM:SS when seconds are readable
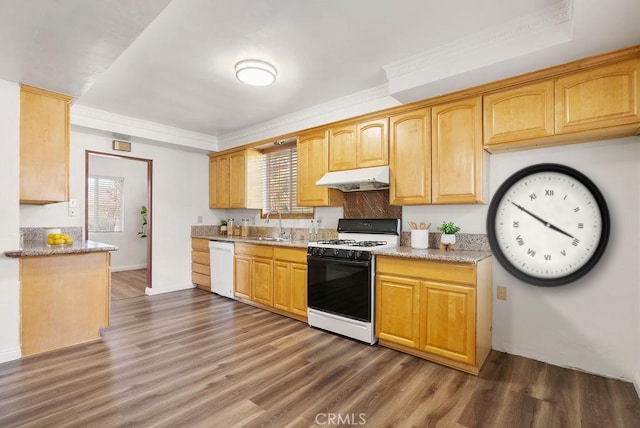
**3:50**
